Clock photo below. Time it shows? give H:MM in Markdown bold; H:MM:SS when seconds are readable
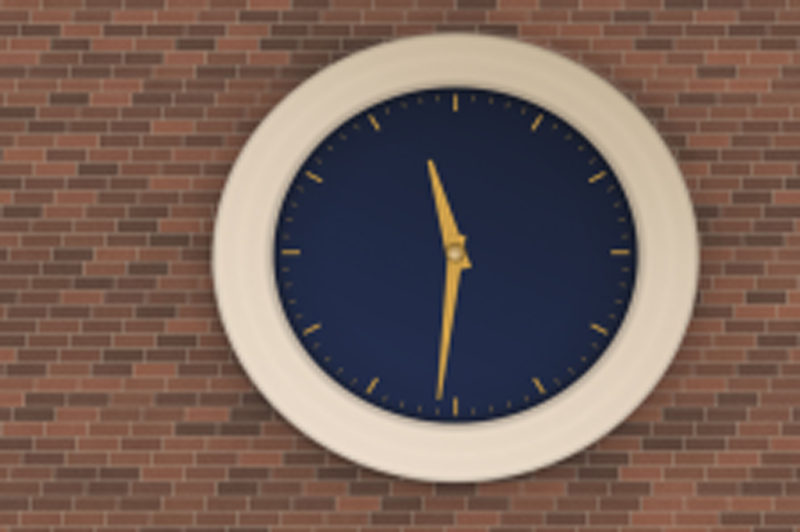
**11:31**
